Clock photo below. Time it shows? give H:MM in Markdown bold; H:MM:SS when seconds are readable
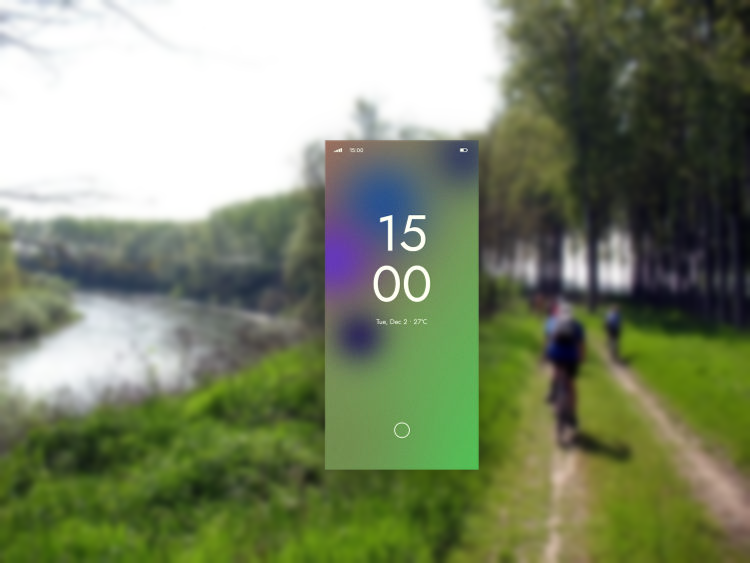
**15:00**
